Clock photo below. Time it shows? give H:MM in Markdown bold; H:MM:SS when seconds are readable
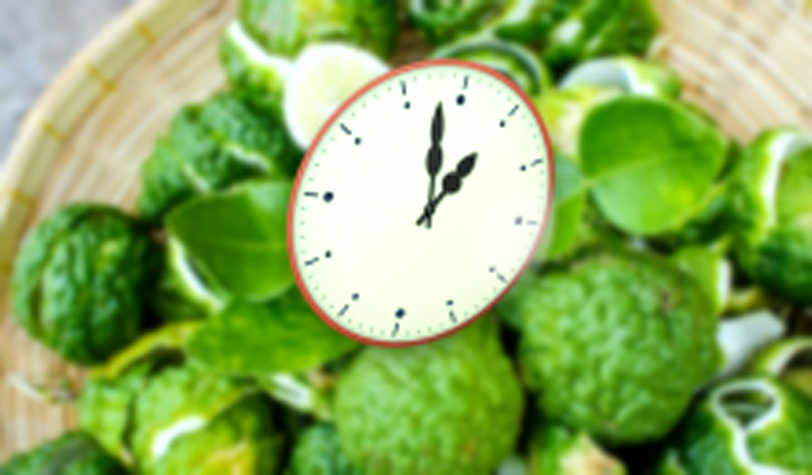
**12:58**
